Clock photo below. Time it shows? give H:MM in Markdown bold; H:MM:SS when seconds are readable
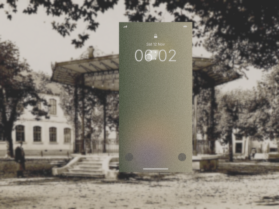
**6:02**
